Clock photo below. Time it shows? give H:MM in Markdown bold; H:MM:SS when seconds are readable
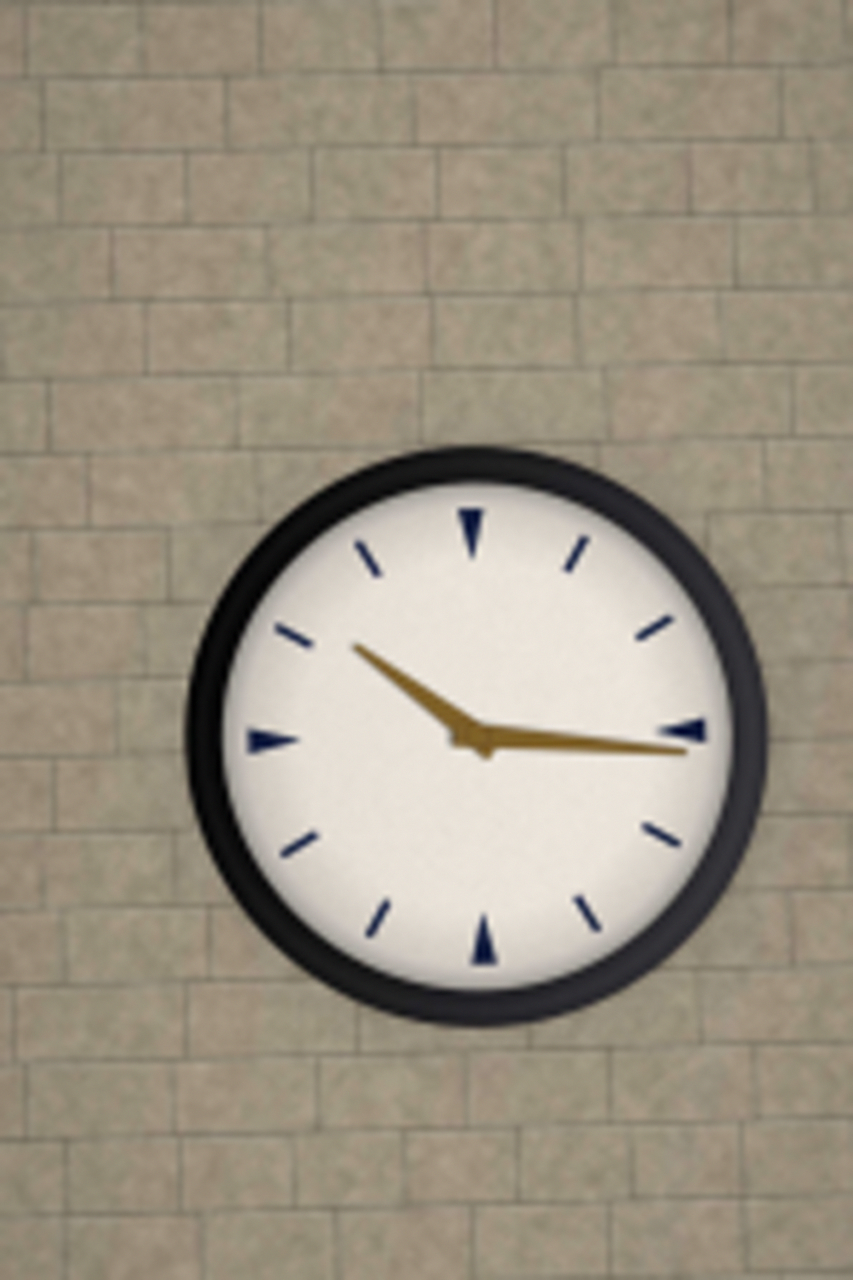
**10:16**
